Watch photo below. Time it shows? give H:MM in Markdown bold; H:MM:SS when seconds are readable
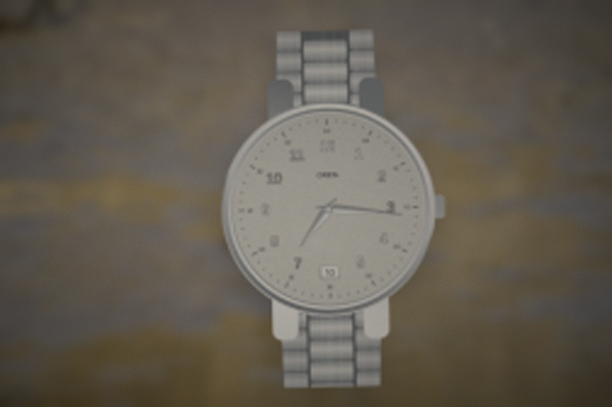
**7:16**
